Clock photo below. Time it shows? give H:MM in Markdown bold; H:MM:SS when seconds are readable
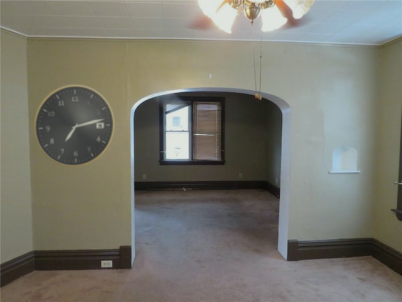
**7:13**
